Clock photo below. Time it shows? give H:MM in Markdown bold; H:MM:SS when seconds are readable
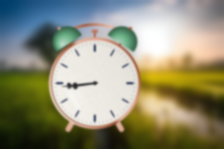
**8:44**
